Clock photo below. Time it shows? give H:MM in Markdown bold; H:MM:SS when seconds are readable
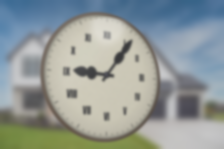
**9:06**
